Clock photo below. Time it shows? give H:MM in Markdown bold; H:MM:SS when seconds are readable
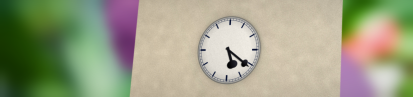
**5:21**
